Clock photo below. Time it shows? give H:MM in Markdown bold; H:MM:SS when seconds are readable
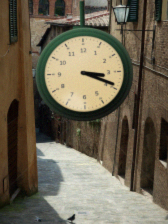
**3:19**
